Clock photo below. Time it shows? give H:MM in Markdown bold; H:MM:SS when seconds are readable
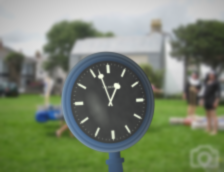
**12:57**
